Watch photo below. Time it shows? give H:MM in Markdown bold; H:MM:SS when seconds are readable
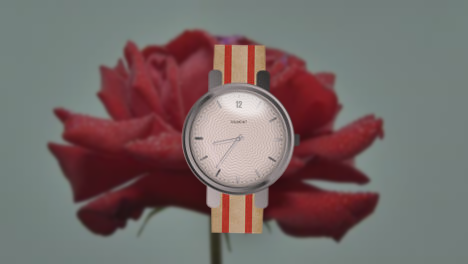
**8:36**
